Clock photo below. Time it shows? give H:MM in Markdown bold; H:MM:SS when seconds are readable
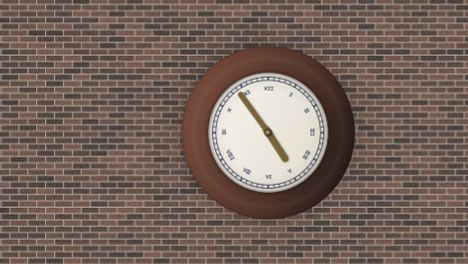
**4:54**
